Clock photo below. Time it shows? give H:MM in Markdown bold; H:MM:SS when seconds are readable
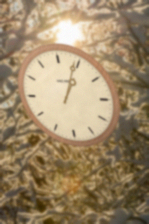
**1:04**
